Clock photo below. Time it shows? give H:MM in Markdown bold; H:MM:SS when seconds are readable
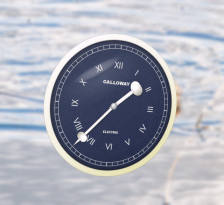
**1:37**
